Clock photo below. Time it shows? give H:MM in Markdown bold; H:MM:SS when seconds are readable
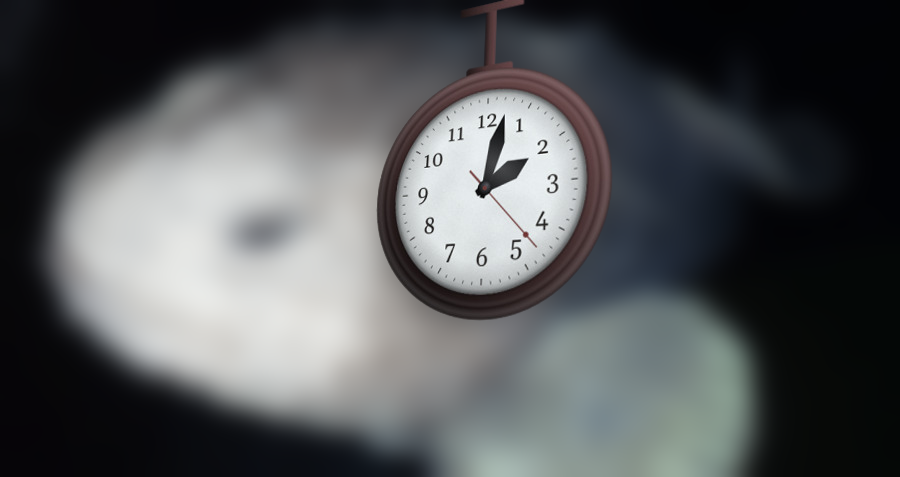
**2:02:23**
